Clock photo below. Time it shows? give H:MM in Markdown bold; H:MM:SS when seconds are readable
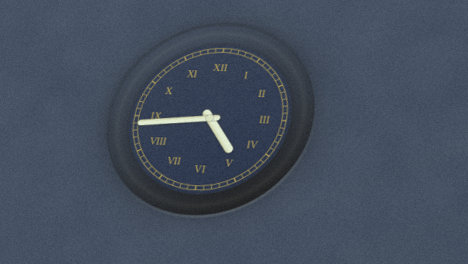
**4:44**
